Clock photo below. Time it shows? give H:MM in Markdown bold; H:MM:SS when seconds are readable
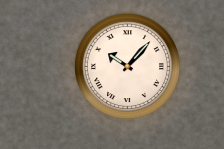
**10:07**
